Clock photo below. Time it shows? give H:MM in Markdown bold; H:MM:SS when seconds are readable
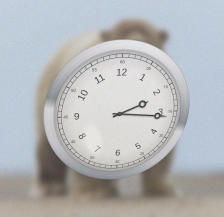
**2:16**
